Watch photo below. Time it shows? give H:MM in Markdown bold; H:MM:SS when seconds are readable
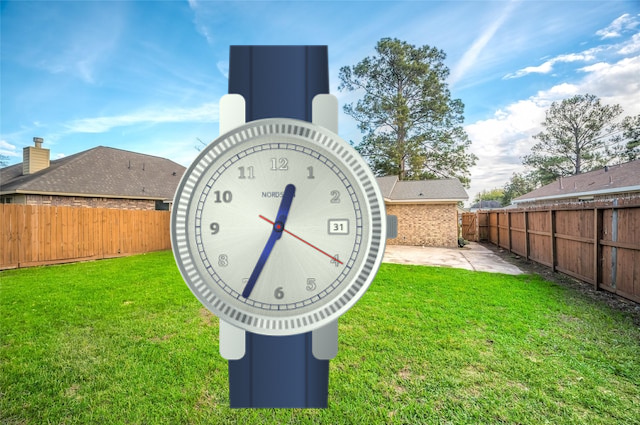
**12:34:20**
